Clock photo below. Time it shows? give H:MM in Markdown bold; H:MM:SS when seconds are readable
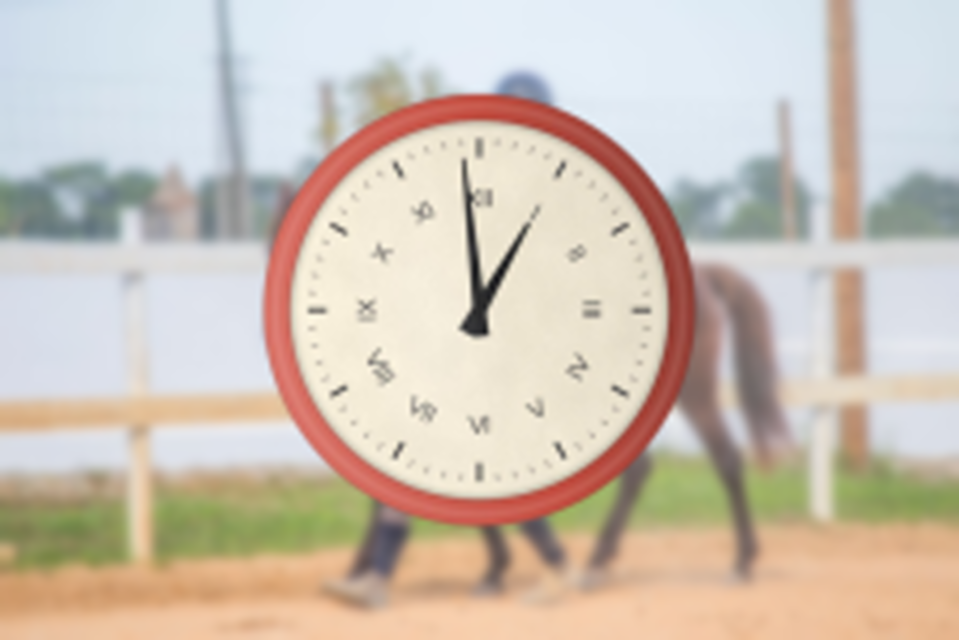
**12:59**
